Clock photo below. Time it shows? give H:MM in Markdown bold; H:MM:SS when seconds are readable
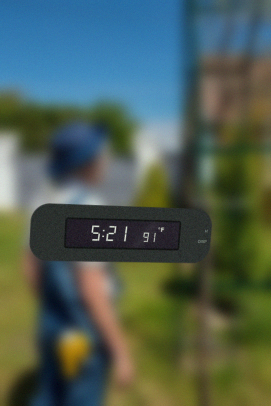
**5:21**
